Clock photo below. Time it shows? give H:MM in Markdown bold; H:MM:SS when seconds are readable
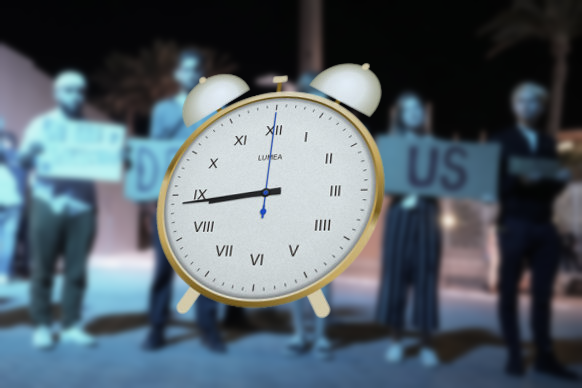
**8:44:00**
